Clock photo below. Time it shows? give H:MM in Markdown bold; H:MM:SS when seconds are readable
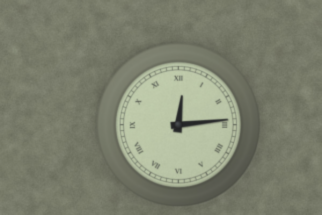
**12:14**
